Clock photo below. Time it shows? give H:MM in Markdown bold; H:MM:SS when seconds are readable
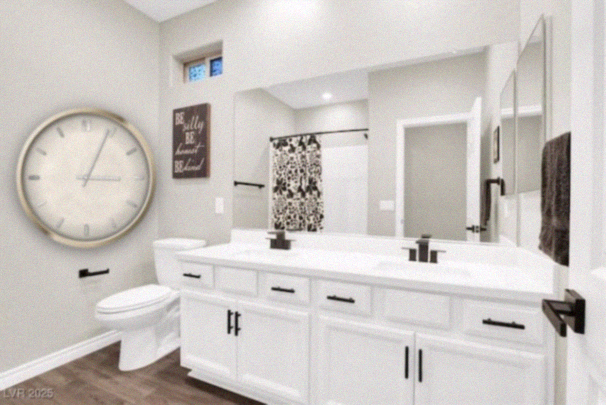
**3:04**
